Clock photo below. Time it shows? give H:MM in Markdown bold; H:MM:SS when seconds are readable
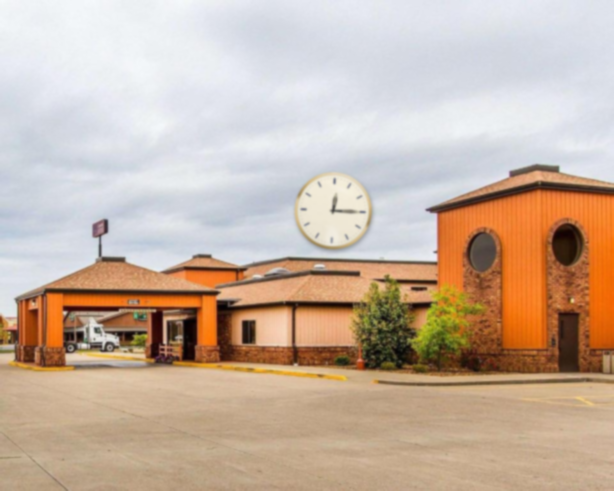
**12:15**
